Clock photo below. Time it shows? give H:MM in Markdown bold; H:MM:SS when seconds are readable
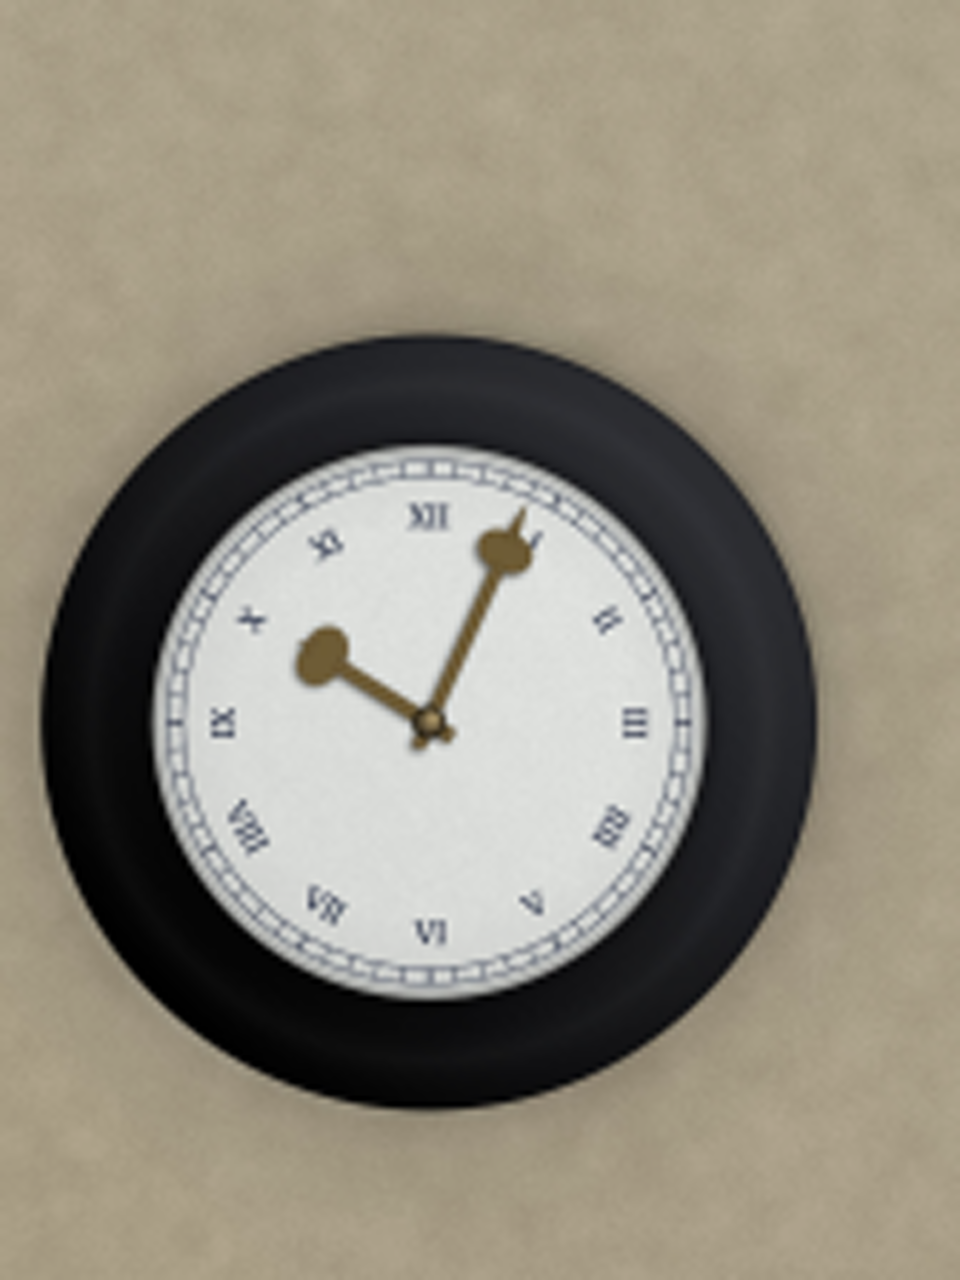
**10:04**
